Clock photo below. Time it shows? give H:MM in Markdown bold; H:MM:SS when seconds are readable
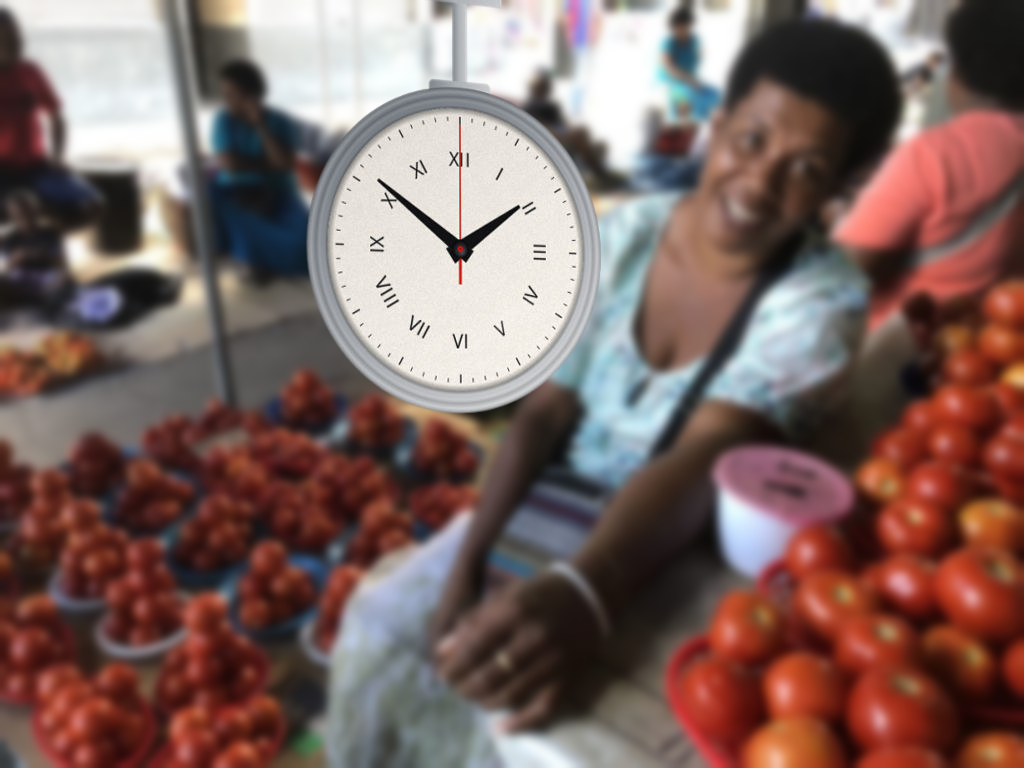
**1:51:00**
